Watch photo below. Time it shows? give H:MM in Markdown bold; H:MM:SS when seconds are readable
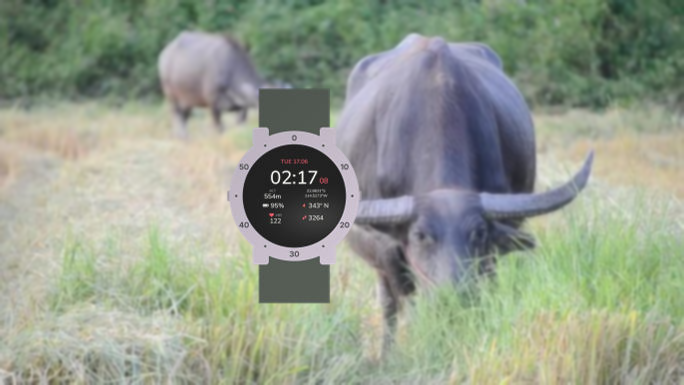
**2:17**
